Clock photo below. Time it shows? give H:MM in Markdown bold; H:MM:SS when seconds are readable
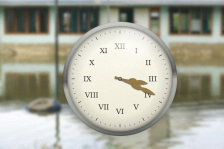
**3:19**
